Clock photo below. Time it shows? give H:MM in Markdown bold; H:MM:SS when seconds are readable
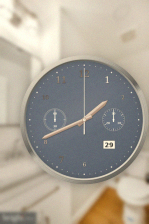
**1:41**
